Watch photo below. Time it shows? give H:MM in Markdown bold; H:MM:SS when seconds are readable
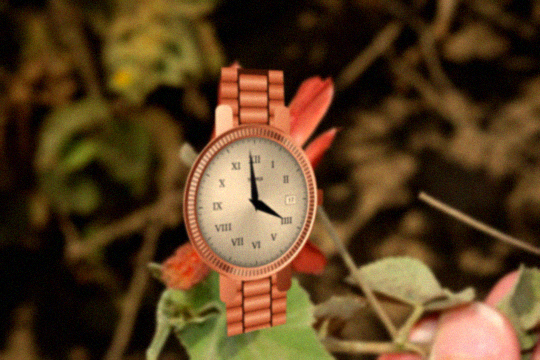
**3:59**
